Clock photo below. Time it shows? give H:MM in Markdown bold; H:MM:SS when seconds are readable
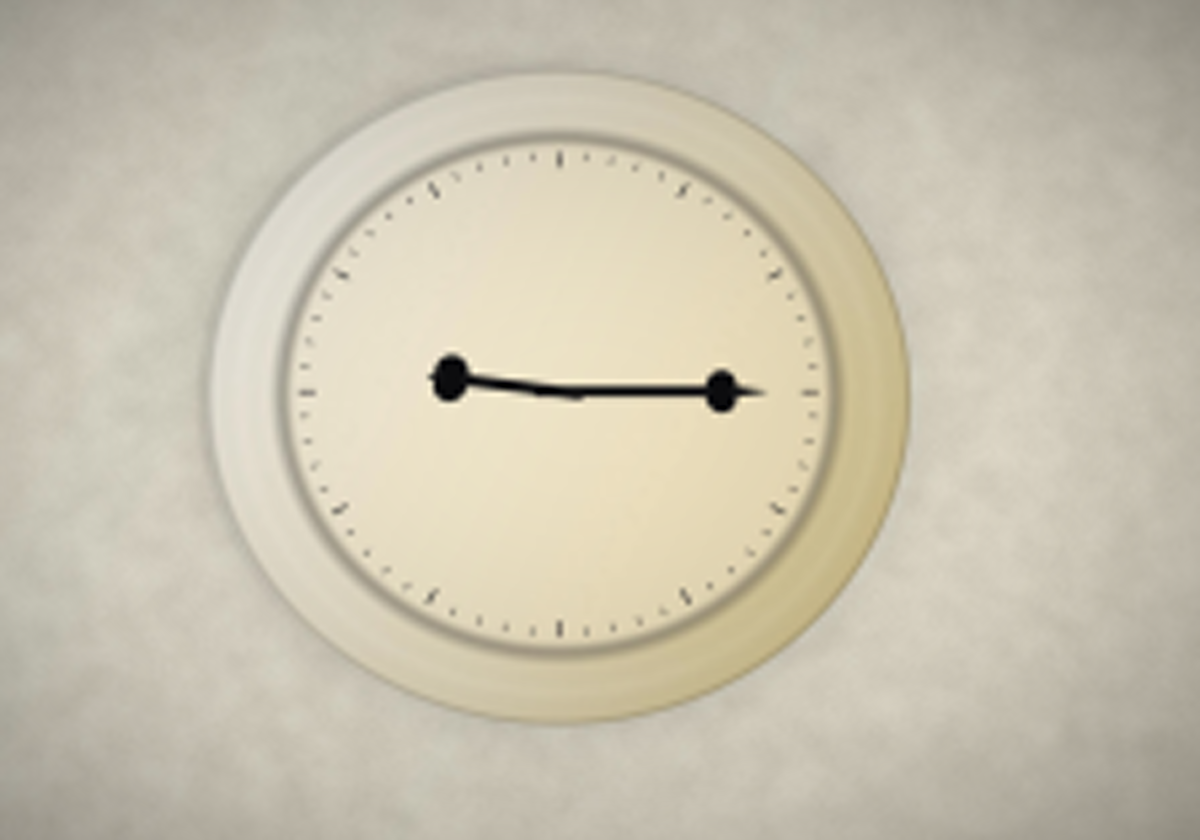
**9:15**
